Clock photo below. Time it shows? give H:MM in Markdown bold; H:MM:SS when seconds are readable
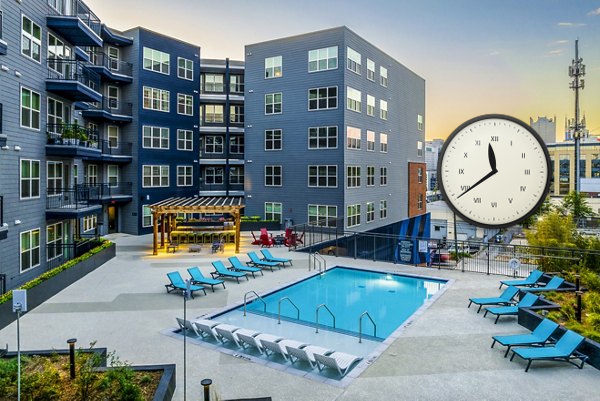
**11:39**
